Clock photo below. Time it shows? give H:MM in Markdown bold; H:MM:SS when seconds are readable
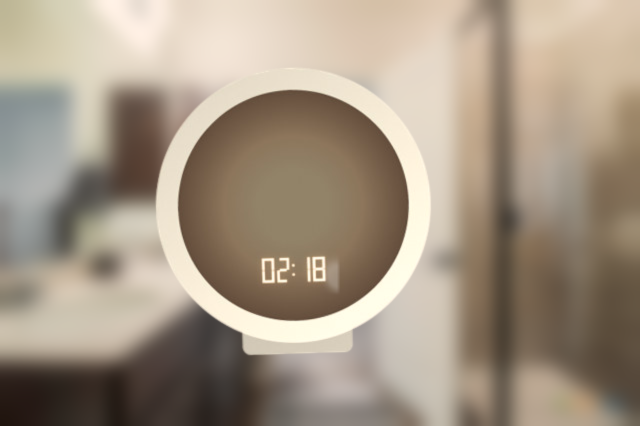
**2:18**
